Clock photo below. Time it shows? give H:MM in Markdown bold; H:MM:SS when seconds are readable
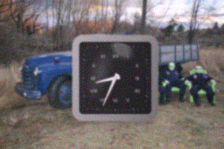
**8:34**
